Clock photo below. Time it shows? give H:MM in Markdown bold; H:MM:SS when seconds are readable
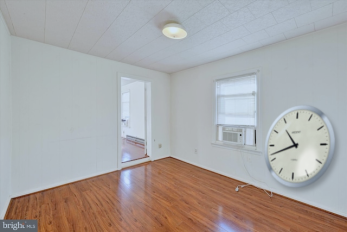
**10:42**
